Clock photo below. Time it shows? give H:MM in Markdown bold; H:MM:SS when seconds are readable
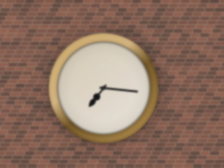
**7:16**
